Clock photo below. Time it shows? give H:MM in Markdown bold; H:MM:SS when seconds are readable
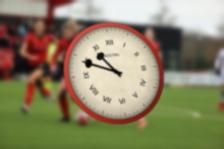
**10:49**
